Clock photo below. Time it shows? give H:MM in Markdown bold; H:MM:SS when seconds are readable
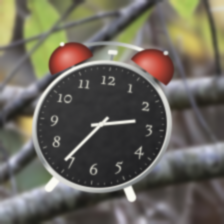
**2:36**
